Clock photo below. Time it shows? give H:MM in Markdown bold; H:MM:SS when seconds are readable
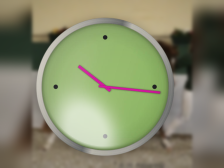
**10:16**
